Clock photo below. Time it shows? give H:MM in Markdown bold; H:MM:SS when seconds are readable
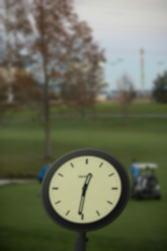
**12:31**
